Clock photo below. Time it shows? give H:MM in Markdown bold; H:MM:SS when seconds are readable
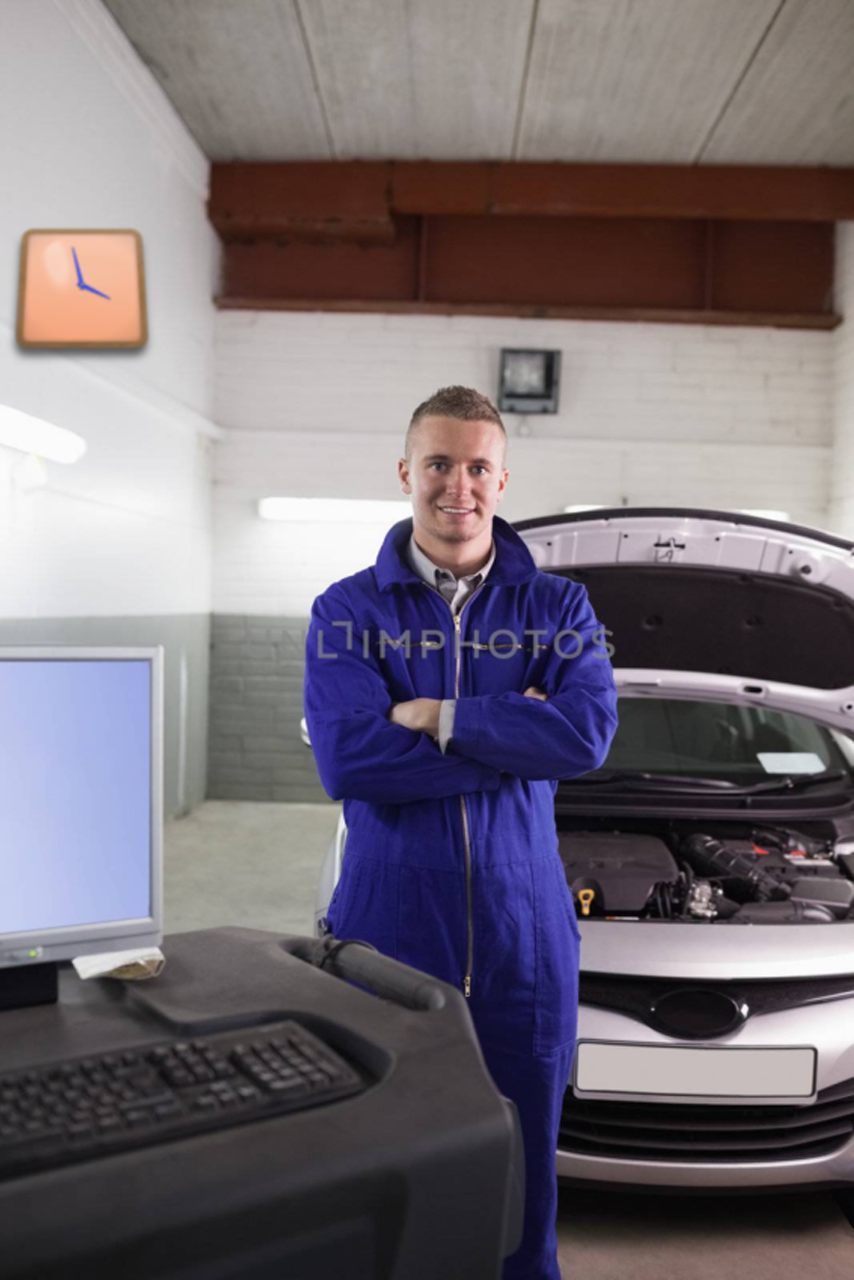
**3:58**
